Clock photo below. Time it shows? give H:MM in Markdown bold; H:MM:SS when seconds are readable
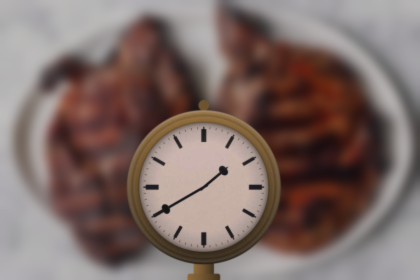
**1:40**
